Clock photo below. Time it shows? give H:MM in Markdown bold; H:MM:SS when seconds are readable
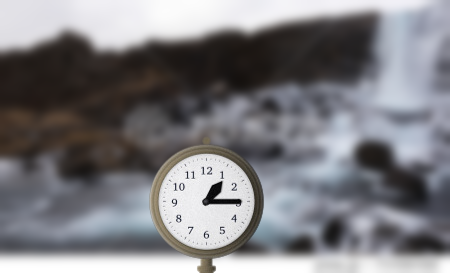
**1:15**
